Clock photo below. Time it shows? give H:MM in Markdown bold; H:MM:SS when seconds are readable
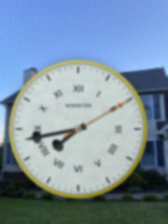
**7:43:10**
